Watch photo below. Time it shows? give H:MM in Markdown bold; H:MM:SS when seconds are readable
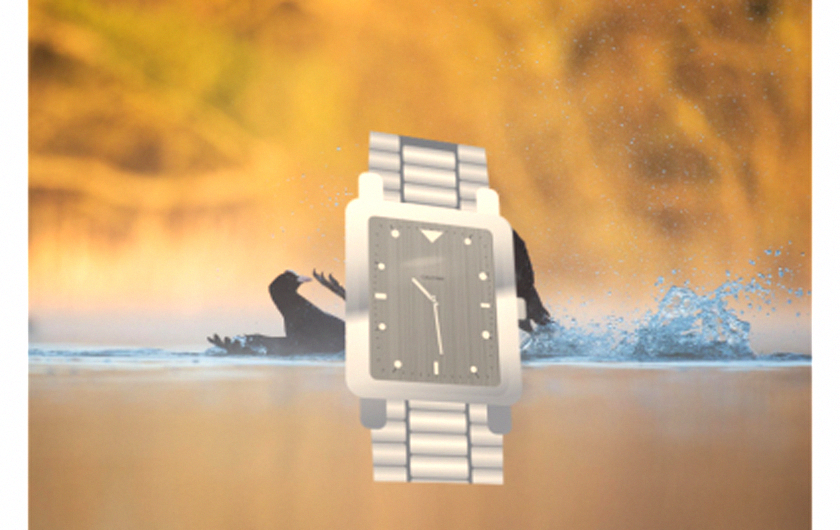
**10:29**
